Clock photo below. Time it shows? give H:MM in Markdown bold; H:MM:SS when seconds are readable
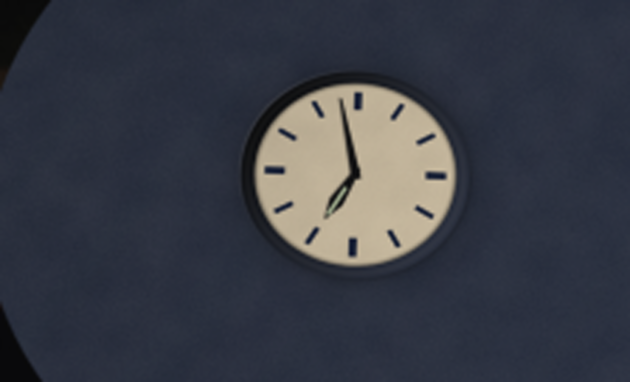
**6:58**
